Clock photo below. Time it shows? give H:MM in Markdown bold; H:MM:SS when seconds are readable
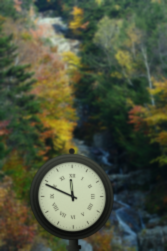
**11:49**
